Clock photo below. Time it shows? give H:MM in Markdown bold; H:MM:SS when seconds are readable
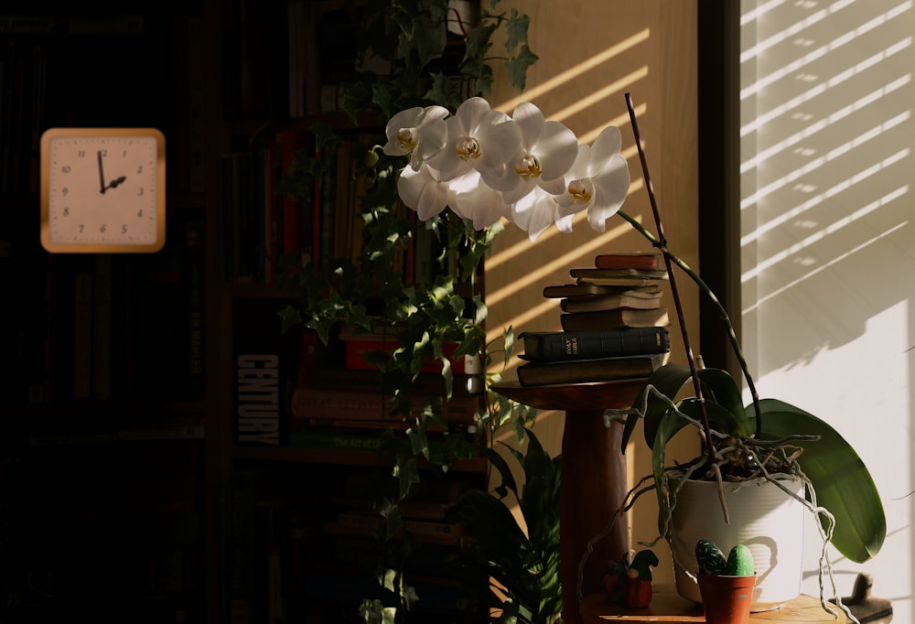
**1:59**
